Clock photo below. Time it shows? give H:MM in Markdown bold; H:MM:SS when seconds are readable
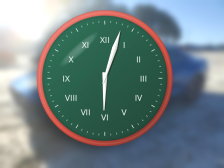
**6:03**
